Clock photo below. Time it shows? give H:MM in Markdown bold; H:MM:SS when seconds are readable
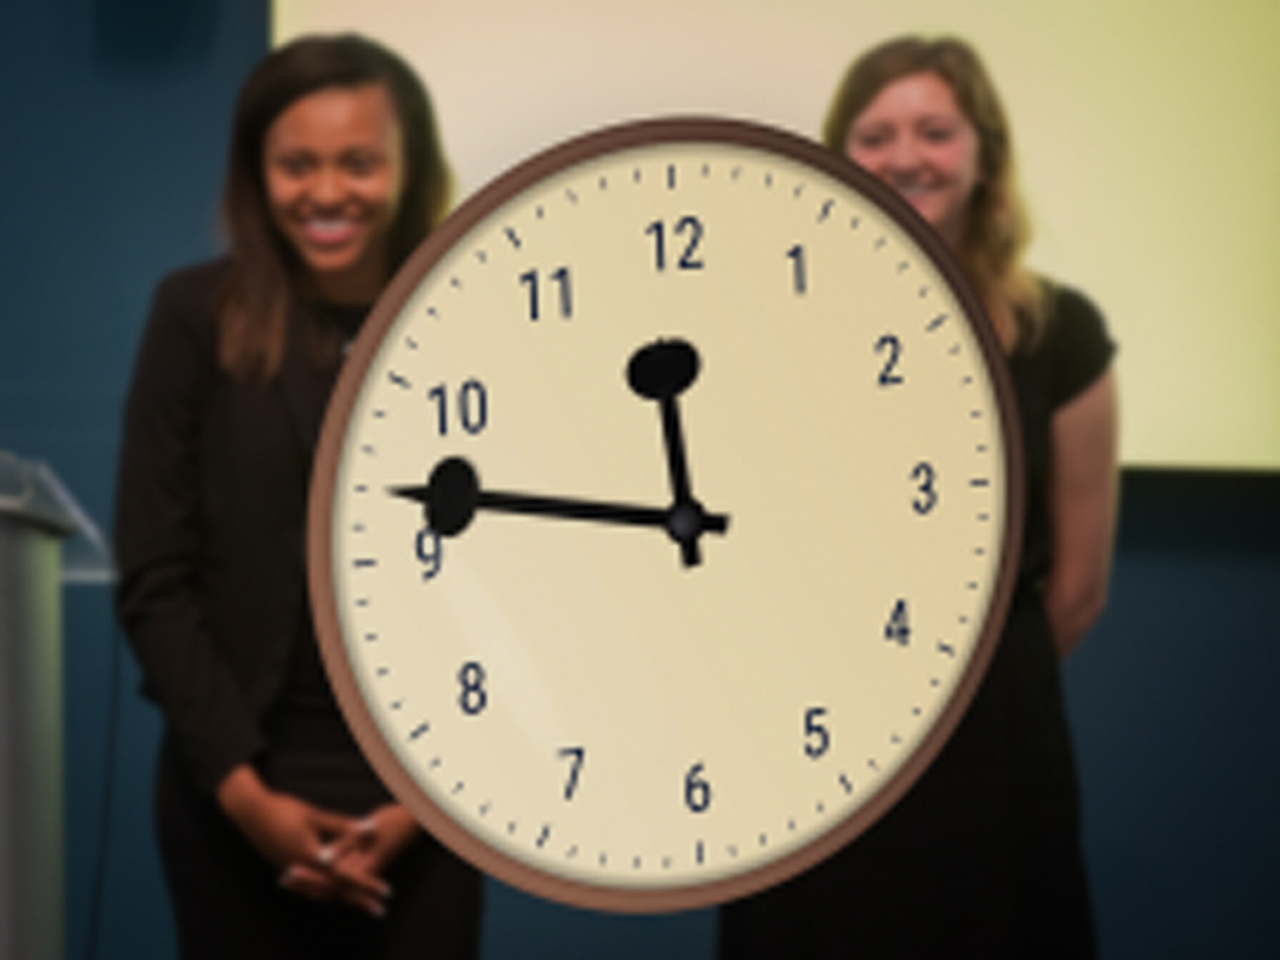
**11:47**
